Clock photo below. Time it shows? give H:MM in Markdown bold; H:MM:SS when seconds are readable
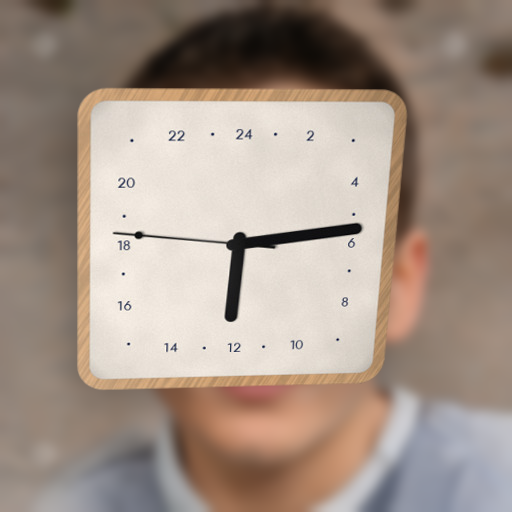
**12:13:46**
